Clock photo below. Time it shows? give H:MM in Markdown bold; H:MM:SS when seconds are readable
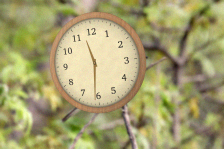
**11:31**
